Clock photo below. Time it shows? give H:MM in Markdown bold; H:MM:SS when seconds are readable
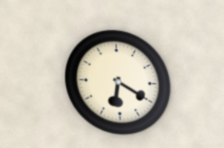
**6:20**
